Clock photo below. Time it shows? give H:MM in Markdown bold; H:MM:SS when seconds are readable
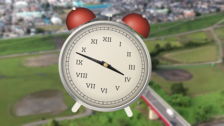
**3:48**
